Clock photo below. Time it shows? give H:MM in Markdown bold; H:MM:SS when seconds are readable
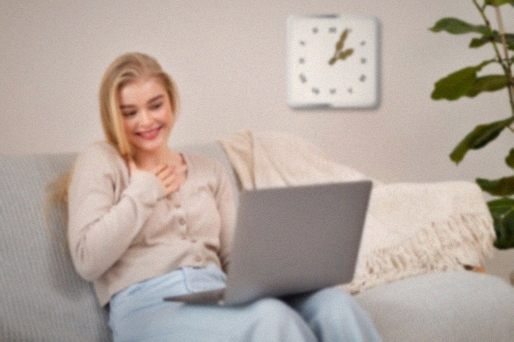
**2:04**
